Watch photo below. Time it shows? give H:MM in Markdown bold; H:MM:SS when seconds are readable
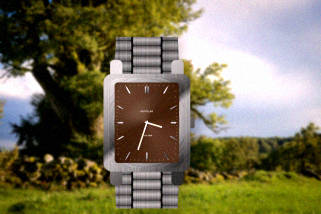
**3:33**
